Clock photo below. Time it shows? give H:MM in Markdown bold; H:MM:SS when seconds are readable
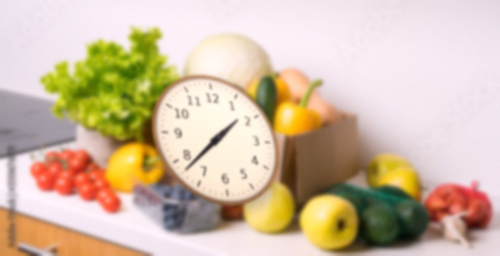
**1:38**
